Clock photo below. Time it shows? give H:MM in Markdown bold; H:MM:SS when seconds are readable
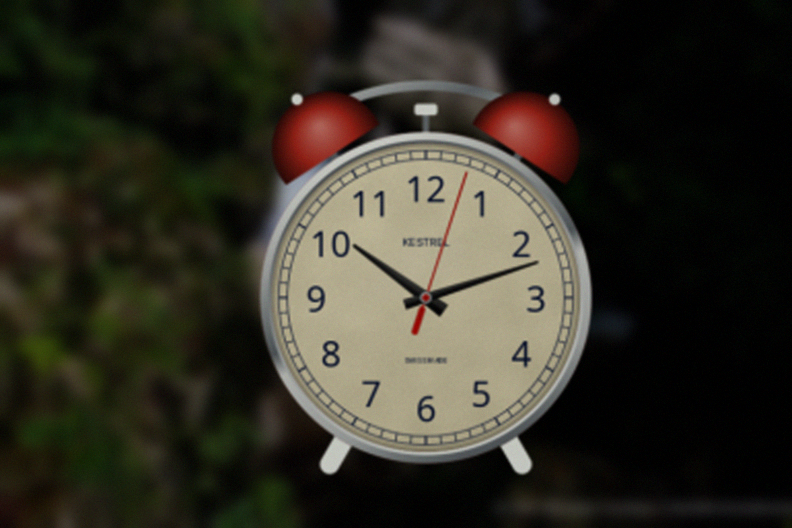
**10:12:03**
